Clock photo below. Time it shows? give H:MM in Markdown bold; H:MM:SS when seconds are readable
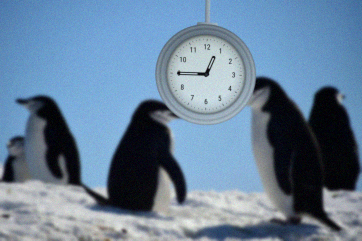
**12:45**
